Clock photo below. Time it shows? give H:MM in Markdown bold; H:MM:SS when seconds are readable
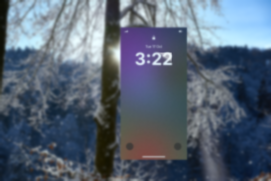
**3:22**
